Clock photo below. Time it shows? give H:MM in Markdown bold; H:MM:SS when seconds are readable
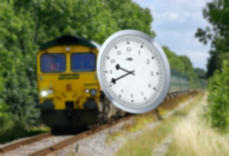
**9:41**
